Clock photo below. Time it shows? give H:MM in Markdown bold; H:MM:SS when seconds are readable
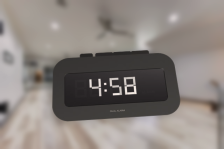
**4:58**
